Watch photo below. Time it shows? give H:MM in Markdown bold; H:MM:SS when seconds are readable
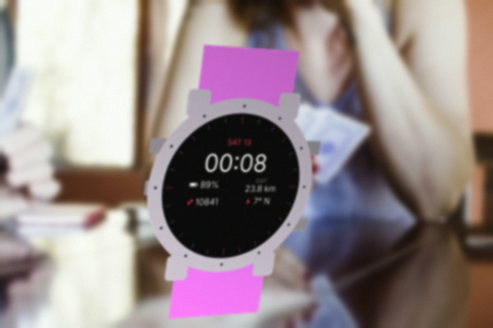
**0:08**
